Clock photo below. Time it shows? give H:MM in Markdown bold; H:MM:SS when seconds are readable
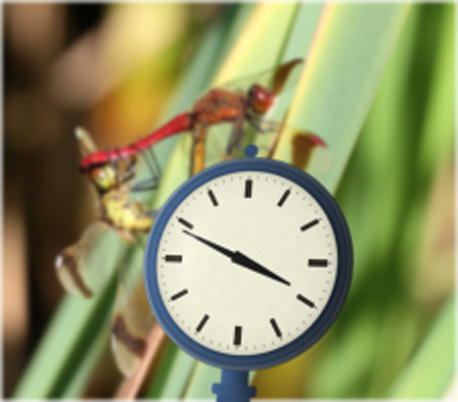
**3:49**
